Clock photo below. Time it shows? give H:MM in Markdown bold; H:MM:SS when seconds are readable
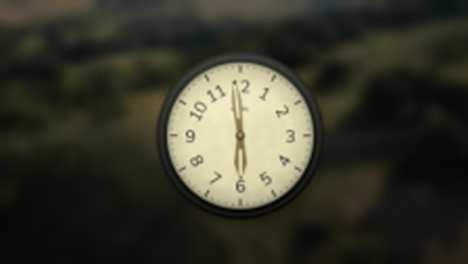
**5:59**
